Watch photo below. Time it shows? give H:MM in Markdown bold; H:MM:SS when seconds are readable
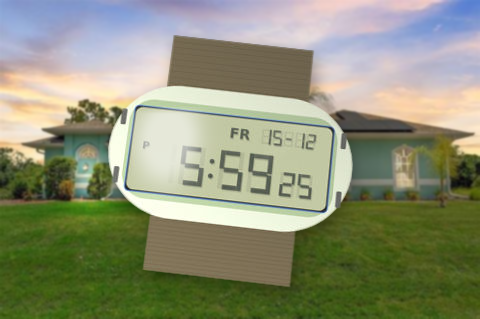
**5:59:25**
